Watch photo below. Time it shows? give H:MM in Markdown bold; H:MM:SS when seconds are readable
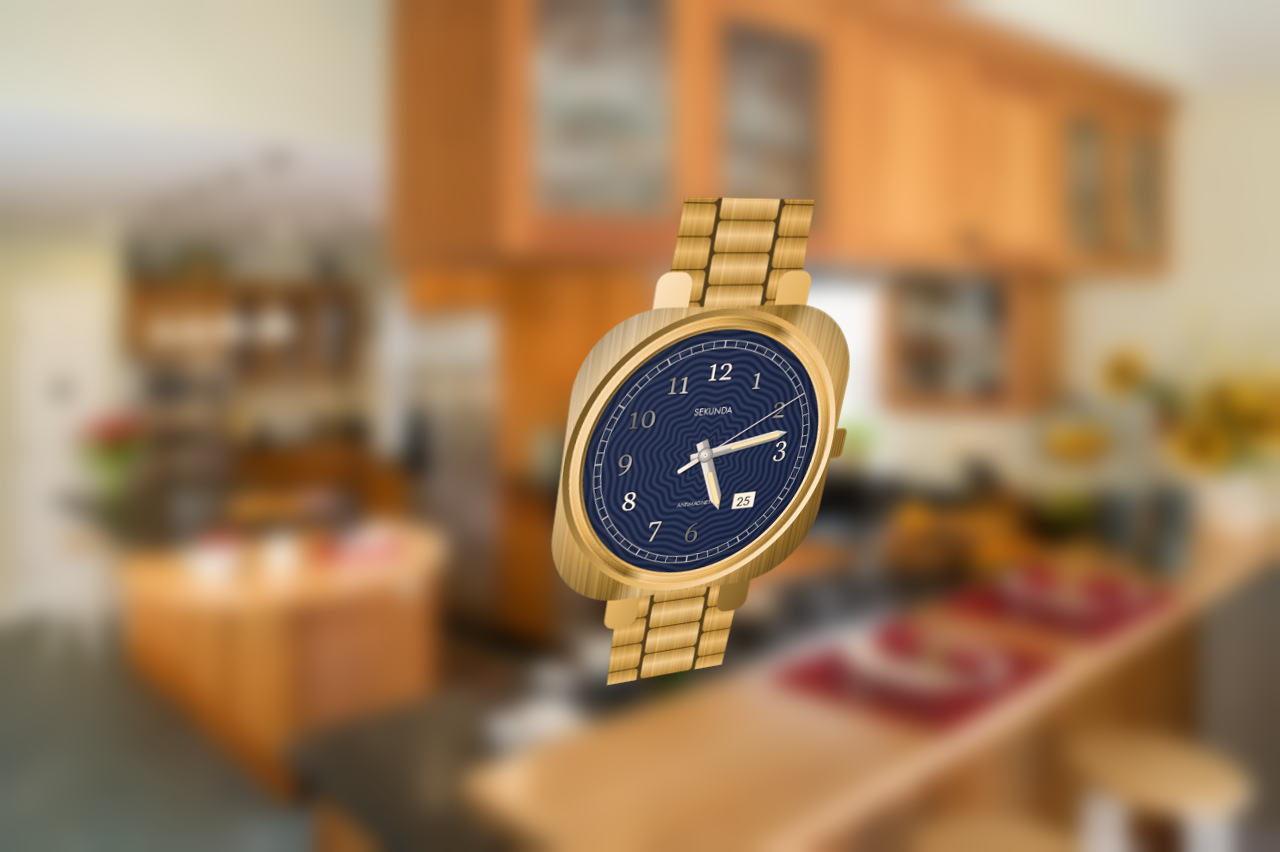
**5:13:10**
